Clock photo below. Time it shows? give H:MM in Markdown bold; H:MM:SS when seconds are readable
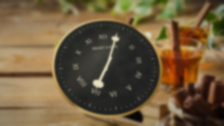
**7:04**
